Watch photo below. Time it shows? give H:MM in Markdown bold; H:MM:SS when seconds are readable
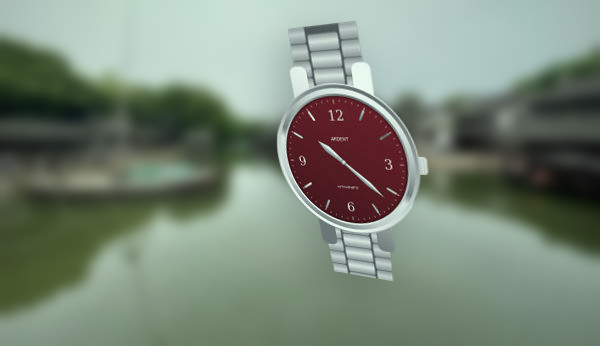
**10:22**
